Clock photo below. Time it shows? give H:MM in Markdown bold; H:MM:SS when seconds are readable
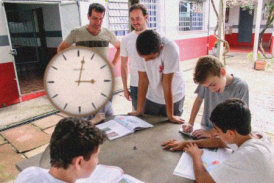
**3:02**
